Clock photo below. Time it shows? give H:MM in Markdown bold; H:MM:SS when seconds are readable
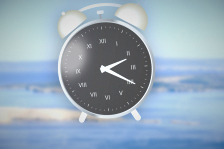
**2:20**
